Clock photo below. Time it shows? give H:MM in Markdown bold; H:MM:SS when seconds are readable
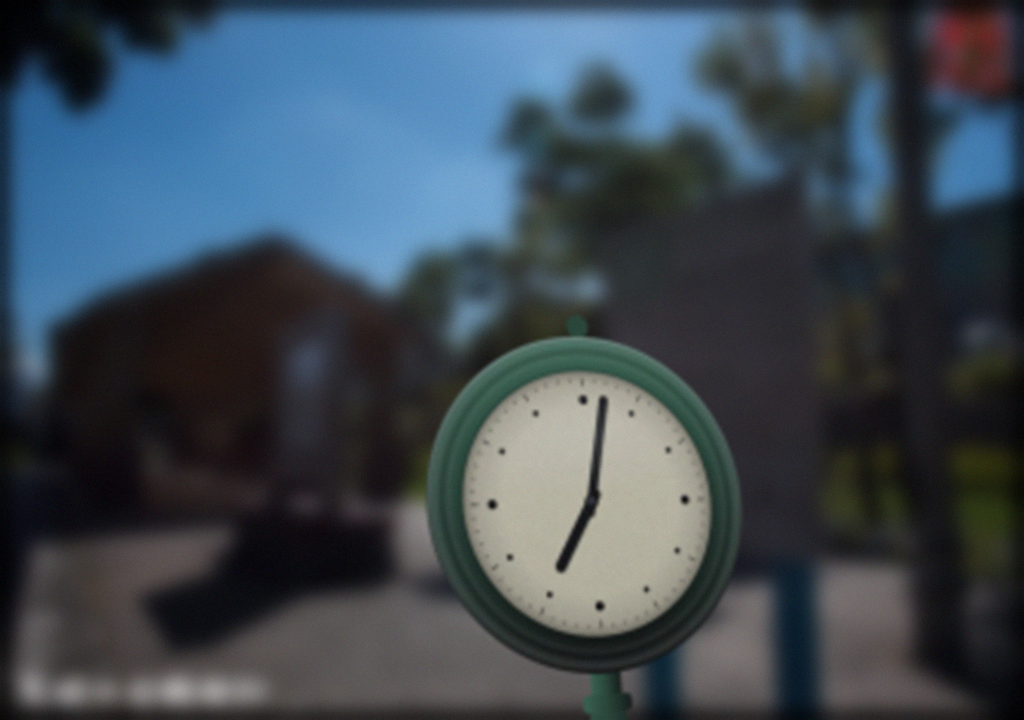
**7:02**
